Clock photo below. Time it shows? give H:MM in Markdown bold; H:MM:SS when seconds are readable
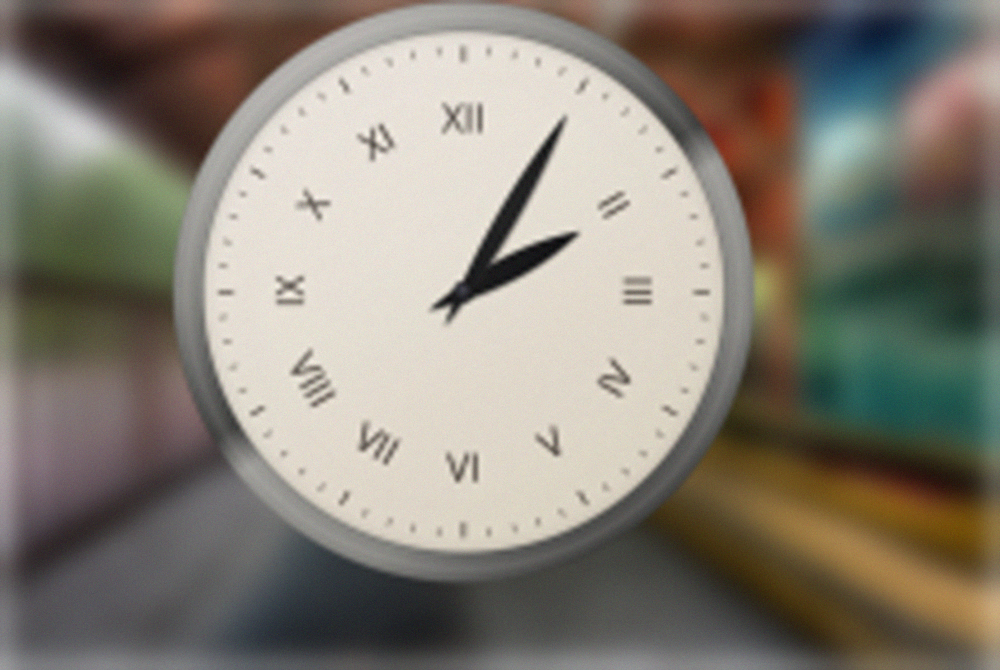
**2:05**
